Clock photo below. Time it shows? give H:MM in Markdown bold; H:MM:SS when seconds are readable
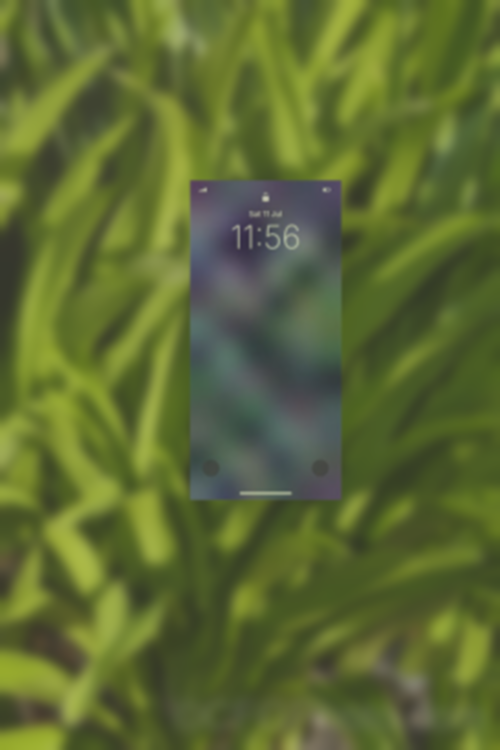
**11:56**
